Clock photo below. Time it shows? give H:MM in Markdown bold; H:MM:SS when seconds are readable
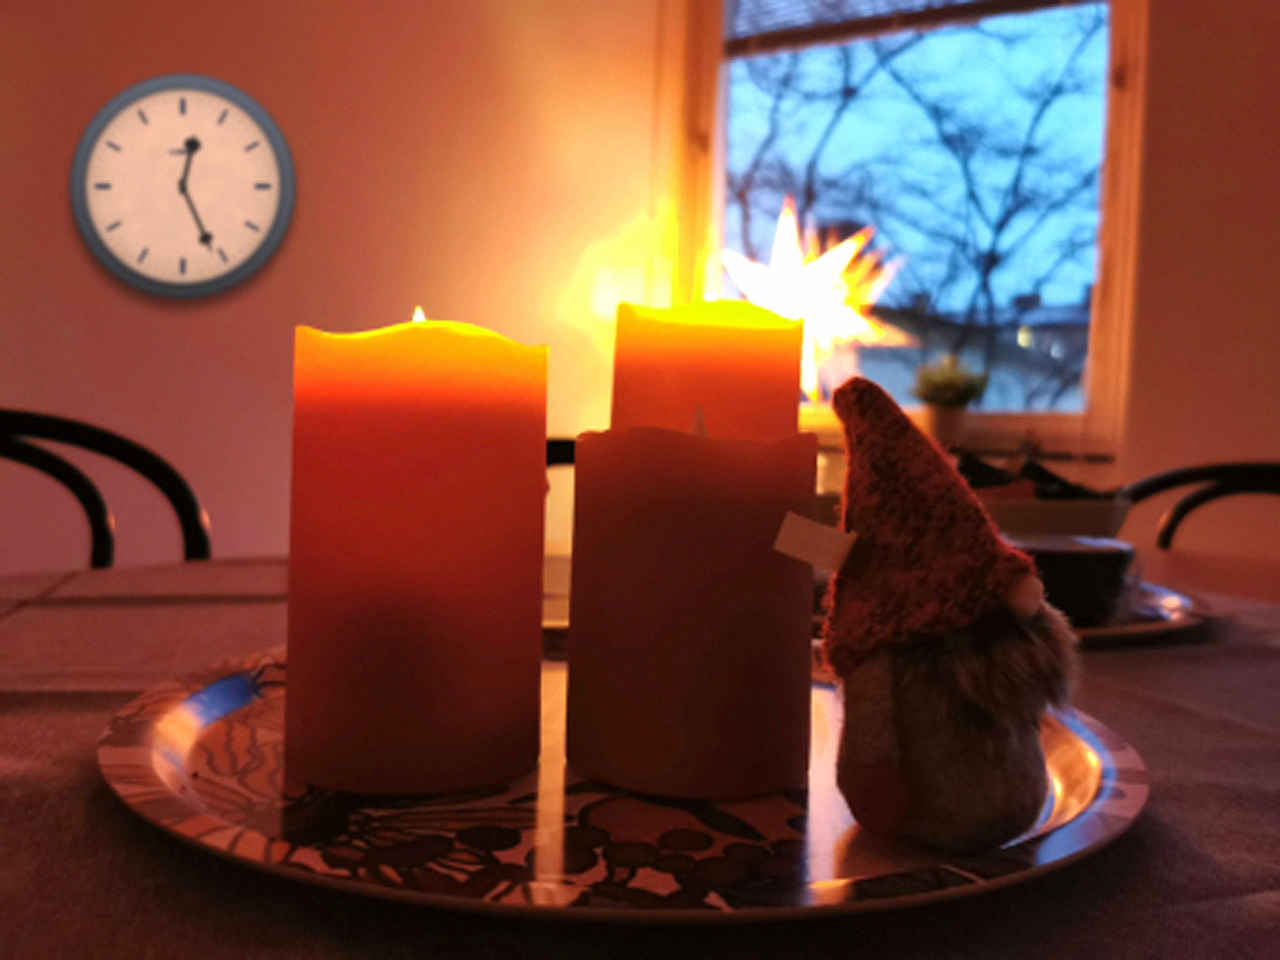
**12:26**
